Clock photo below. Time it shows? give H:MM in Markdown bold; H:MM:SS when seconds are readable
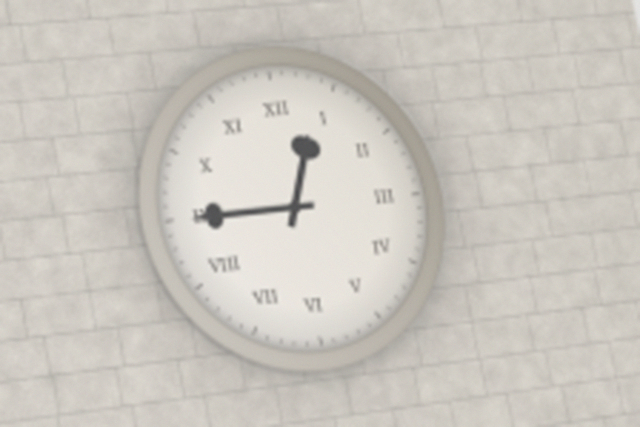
**12:45**
